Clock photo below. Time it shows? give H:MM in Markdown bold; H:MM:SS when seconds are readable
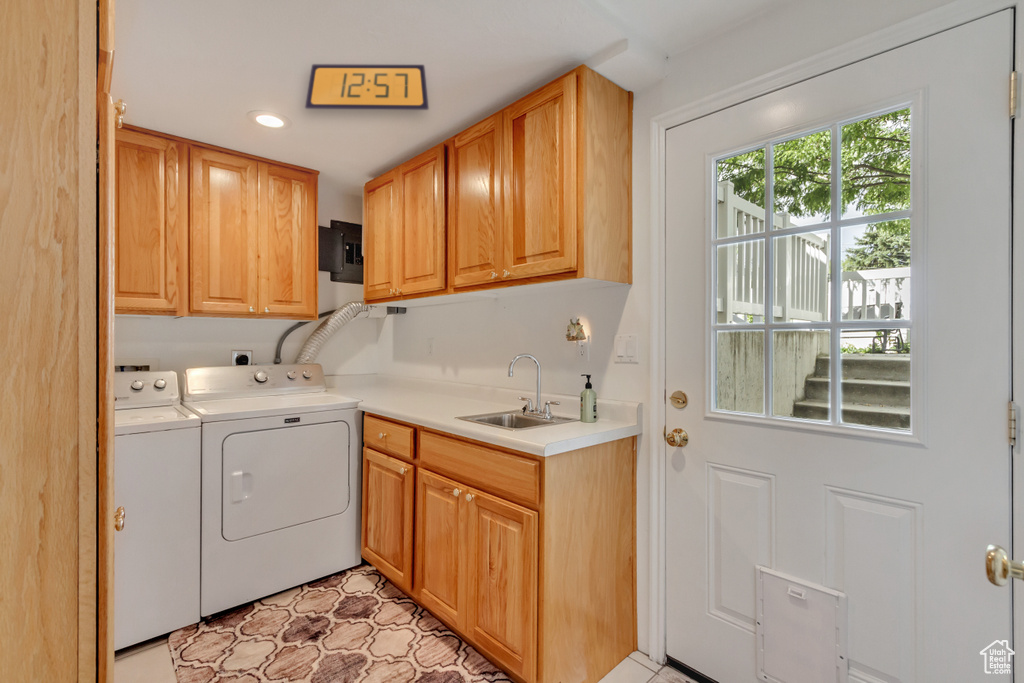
**12:57**
